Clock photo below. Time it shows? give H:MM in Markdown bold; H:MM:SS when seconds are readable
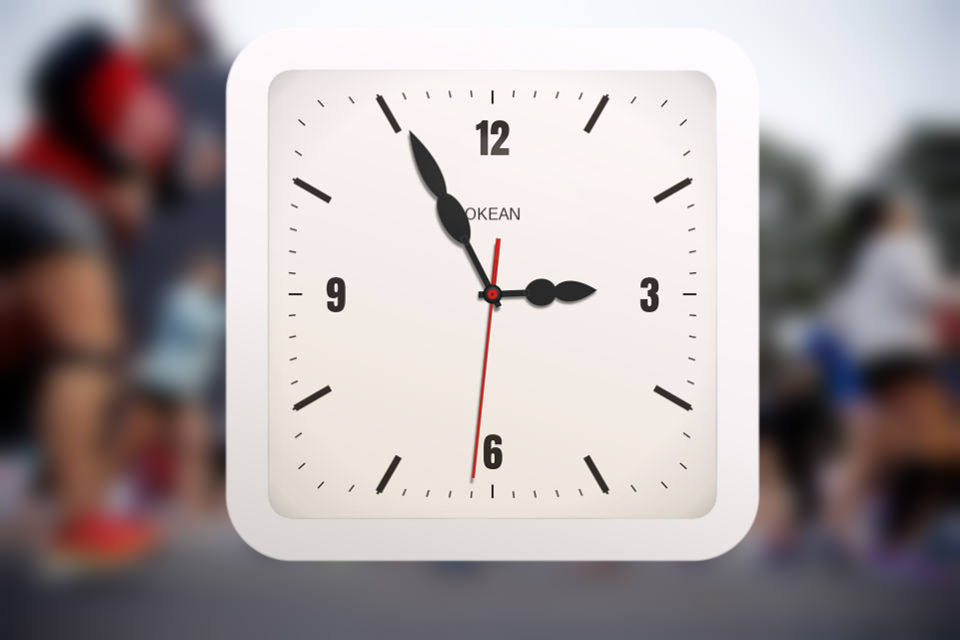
**2:55:31**
